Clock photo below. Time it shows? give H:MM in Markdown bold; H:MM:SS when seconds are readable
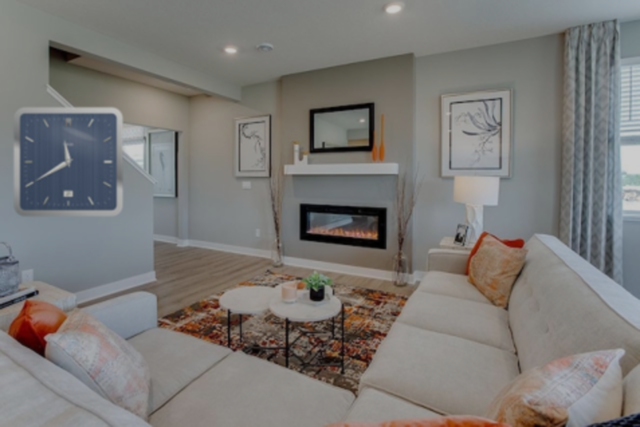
**11:40**
